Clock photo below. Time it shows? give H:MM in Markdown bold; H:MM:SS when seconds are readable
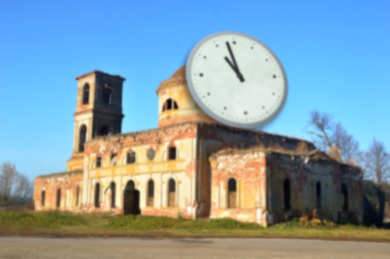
**10:58**
